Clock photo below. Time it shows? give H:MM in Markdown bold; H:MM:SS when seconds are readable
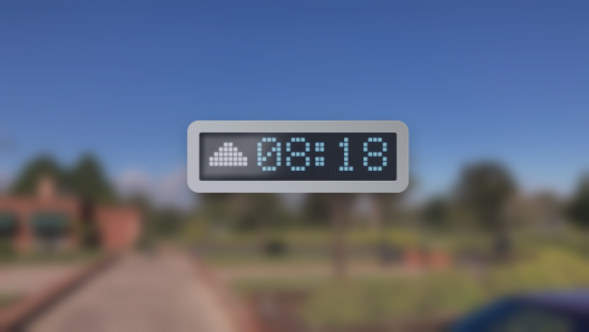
**8:18**
